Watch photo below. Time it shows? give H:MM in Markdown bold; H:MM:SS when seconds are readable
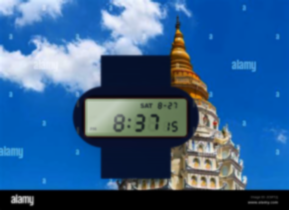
**8:37:15**
